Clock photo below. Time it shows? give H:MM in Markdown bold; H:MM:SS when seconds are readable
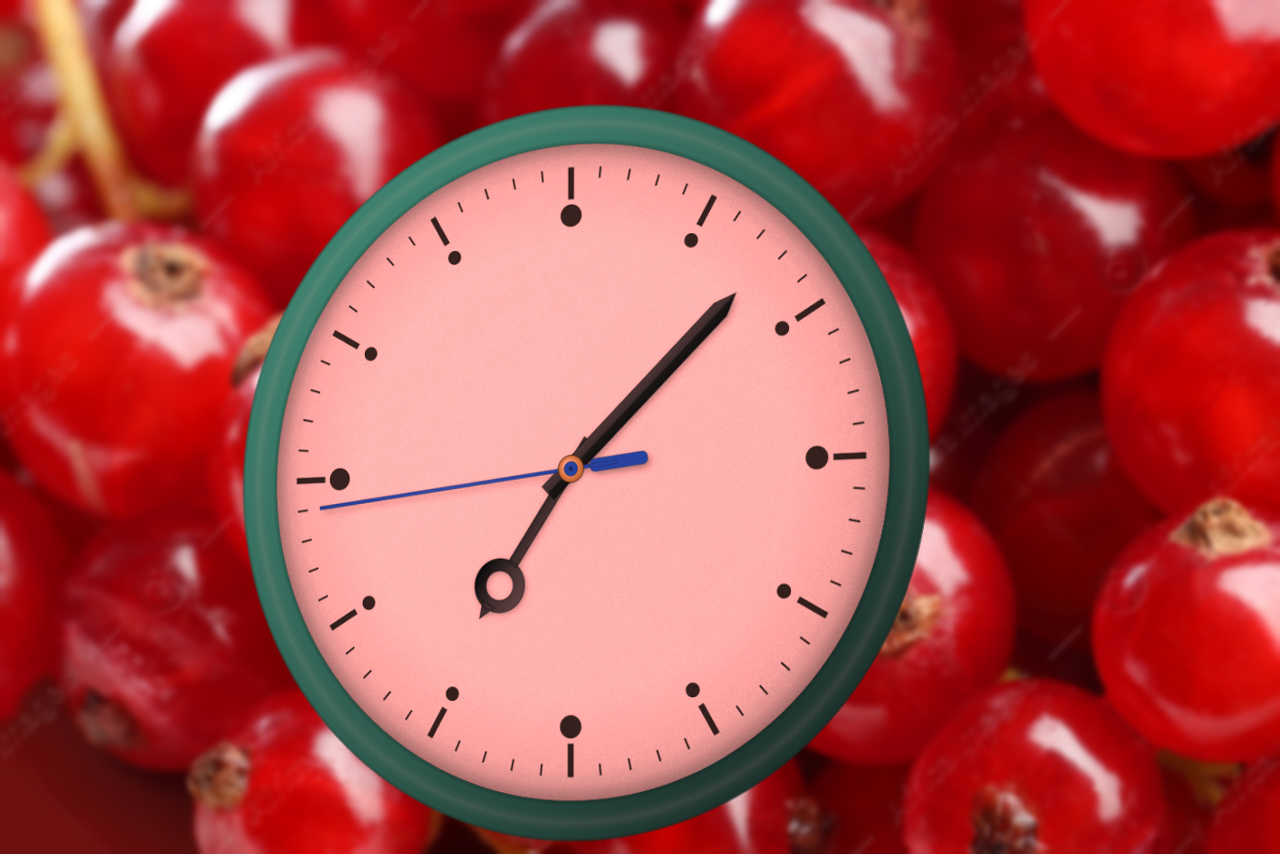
**7:07:44**
